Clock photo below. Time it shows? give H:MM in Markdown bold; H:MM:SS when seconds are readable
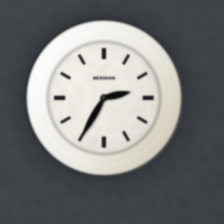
**2:35**
